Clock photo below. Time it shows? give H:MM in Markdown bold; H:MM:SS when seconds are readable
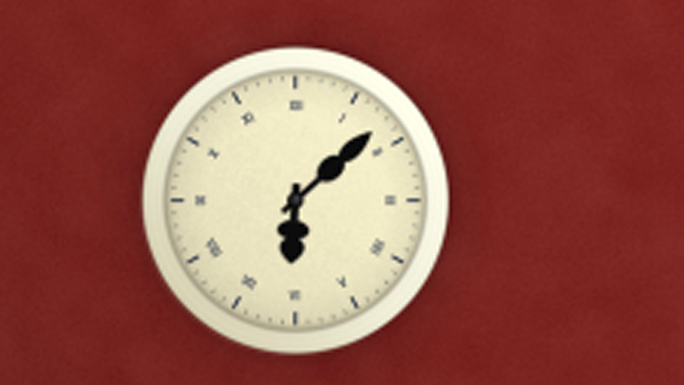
**6:08**
